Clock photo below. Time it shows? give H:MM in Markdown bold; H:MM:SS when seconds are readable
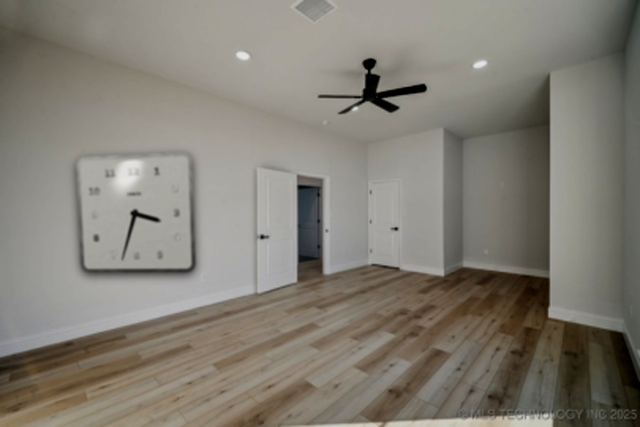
**3:33**
